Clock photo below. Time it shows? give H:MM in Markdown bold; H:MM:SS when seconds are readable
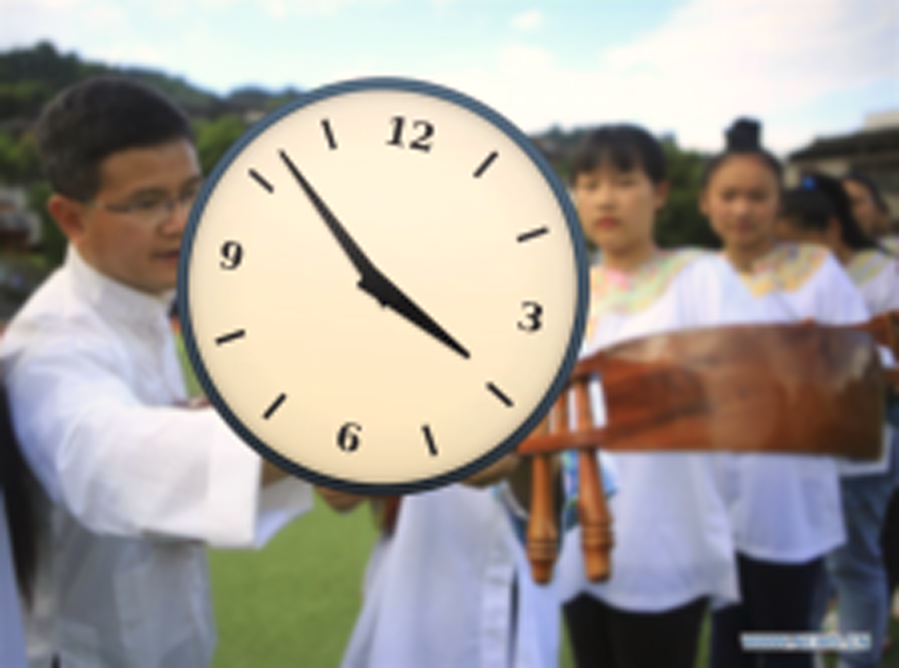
**3:52**
